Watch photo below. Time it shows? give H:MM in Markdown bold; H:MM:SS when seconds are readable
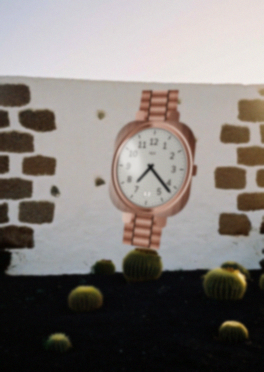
**7:22**
